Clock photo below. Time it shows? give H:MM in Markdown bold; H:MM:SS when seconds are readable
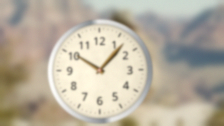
**10:07**
